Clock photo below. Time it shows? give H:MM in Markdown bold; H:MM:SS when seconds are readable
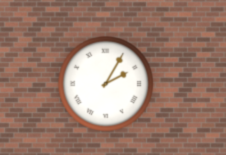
**2:05**
